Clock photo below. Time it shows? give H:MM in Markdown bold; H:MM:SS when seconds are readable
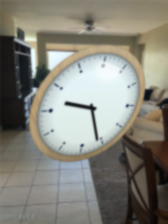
**9:26**
